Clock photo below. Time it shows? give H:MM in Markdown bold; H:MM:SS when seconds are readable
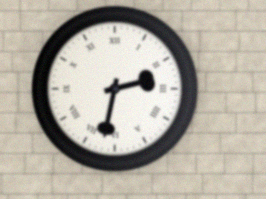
**2:32**
